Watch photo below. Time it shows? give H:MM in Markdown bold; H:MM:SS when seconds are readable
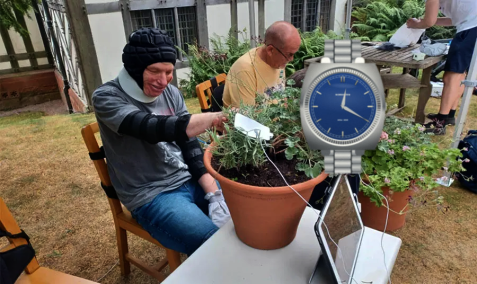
**12:20**
